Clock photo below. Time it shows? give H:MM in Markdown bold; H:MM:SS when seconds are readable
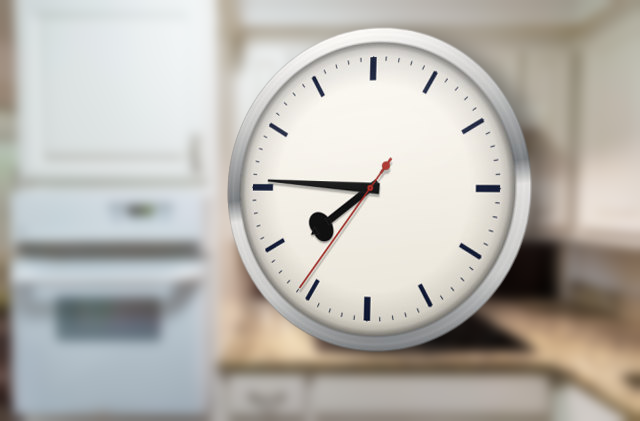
**7:45:36**
